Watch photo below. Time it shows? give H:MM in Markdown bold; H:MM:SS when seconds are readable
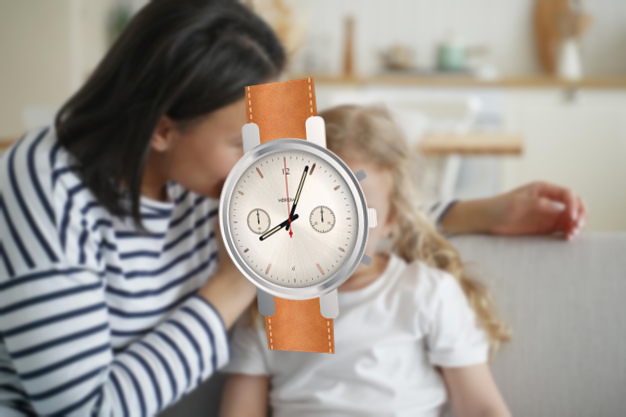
**8:04**
